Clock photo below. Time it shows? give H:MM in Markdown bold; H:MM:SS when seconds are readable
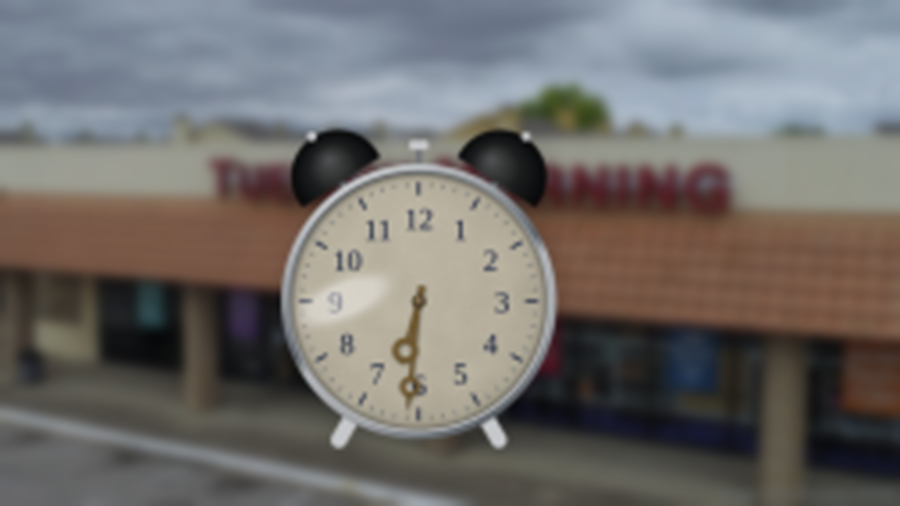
**6:31**
